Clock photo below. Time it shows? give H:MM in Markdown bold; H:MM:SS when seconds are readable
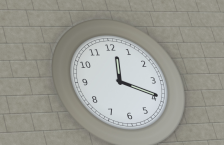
**12:19**
